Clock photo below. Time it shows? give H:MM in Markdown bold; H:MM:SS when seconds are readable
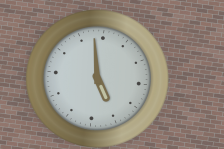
**4:58**
